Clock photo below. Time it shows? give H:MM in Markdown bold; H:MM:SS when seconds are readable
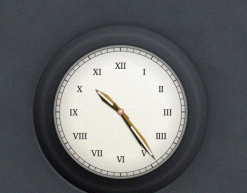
**10:24**
